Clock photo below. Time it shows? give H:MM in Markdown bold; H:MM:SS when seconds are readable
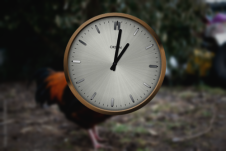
**1:01**
